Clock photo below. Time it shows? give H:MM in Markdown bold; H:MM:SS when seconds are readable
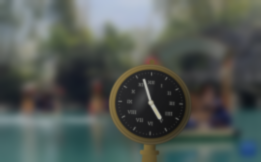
**4:57**
